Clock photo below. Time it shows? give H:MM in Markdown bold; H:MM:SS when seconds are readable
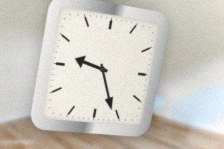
**9:26**
